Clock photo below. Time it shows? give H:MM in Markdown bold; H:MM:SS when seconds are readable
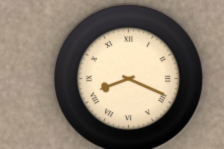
**8:19**
